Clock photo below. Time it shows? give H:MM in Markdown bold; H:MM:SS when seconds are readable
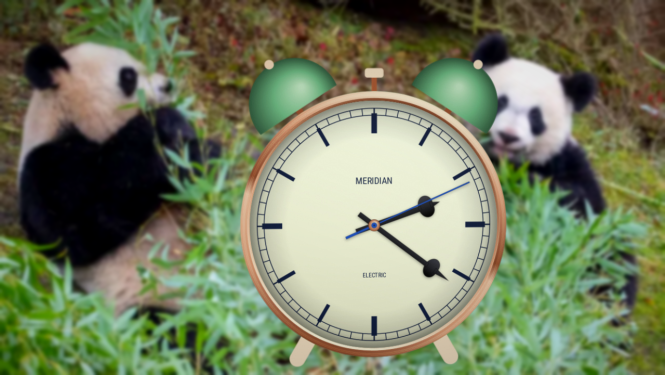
**2:21:11**
